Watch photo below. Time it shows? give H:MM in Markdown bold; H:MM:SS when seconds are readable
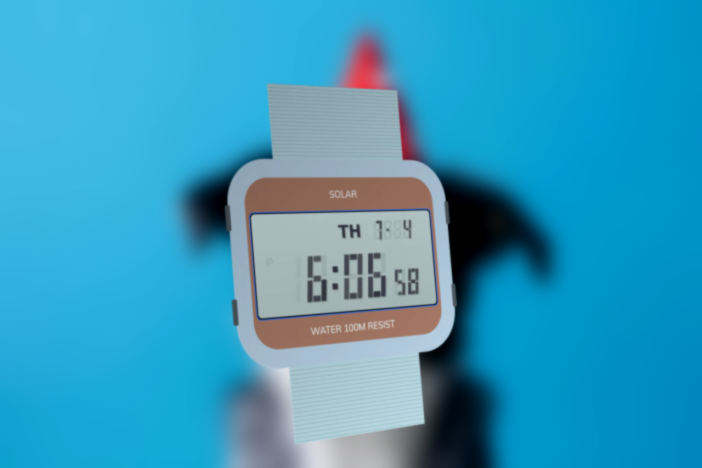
**6:06:58**
